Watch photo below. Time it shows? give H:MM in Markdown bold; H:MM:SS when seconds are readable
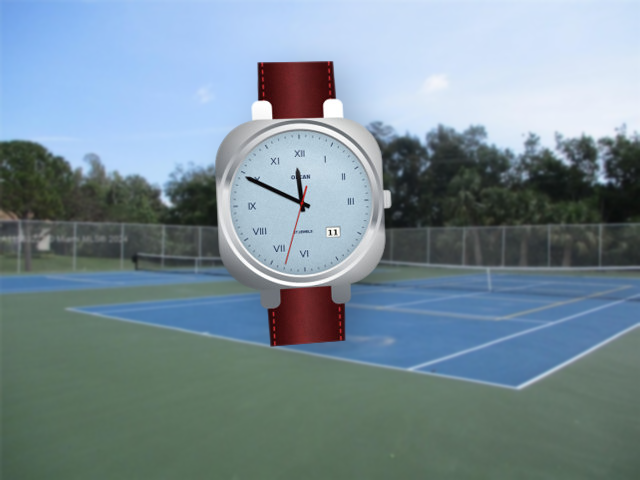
**11:49:33**
